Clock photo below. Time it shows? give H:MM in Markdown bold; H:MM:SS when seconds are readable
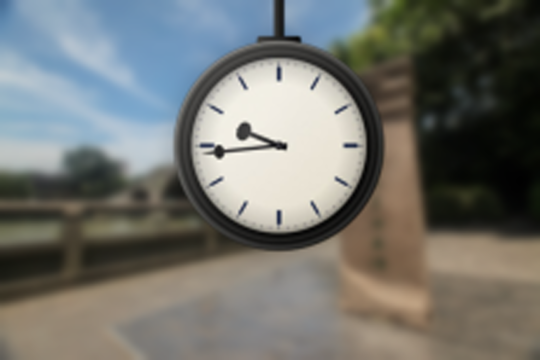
**9:44**
